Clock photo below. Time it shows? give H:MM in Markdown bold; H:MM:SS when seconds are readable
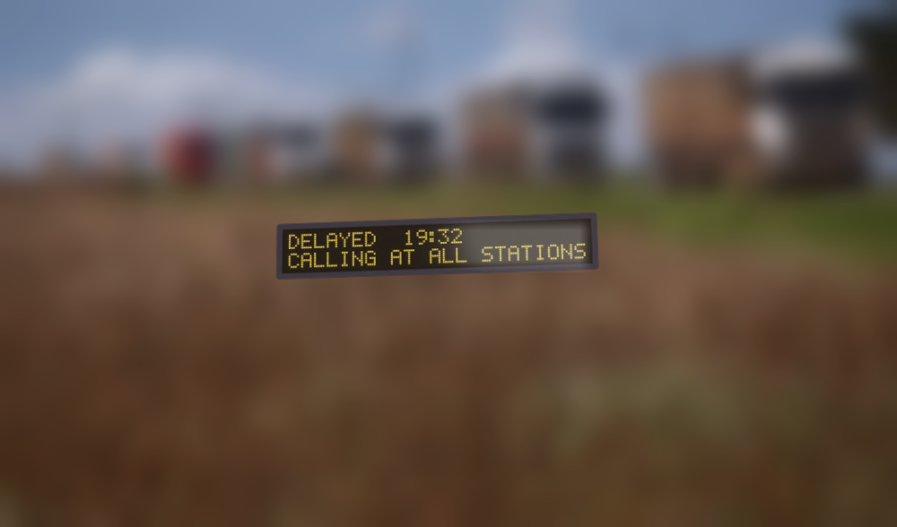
**19:32**
